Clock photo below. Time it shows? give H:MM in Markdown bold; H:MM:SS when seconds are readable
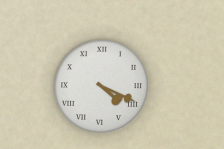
**4:19**
